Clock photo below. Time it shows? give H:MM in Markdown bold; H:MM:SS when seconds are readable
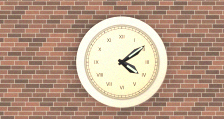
**4:09**
